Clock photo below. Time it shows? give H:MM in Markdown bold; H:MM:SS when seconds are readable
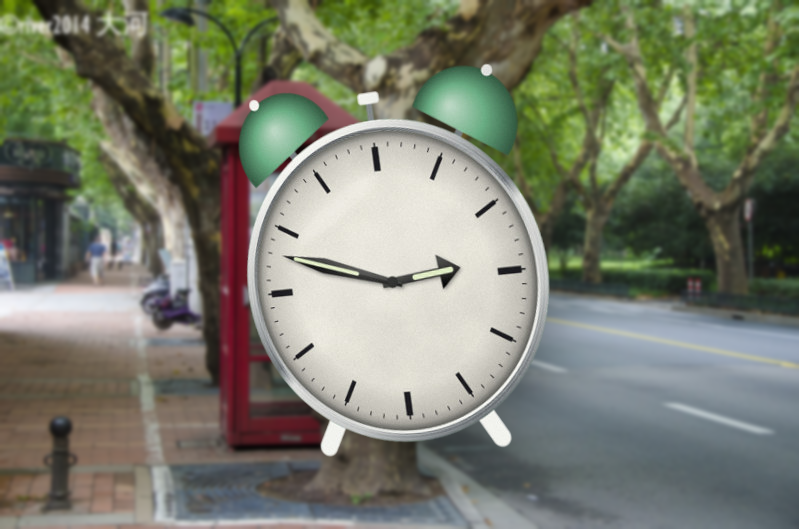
**2:48**
